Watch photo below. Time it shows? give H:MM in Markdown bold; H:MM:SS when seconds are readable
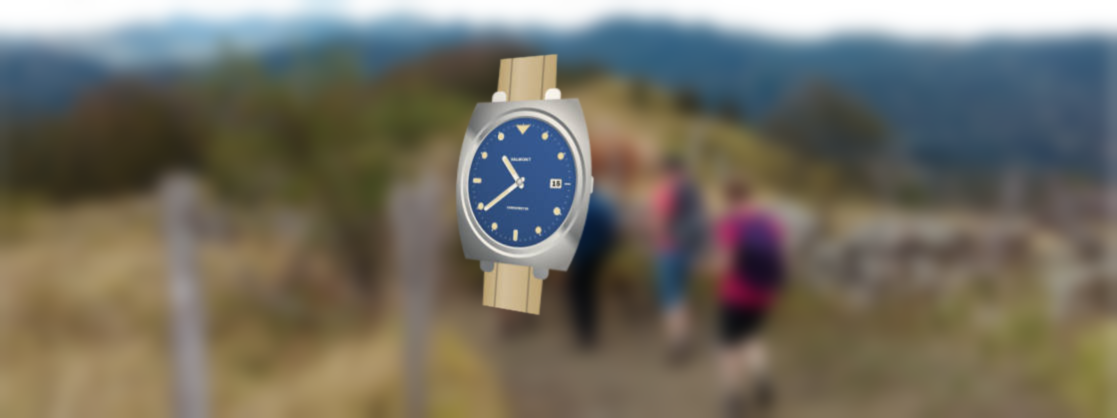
**10:39**
